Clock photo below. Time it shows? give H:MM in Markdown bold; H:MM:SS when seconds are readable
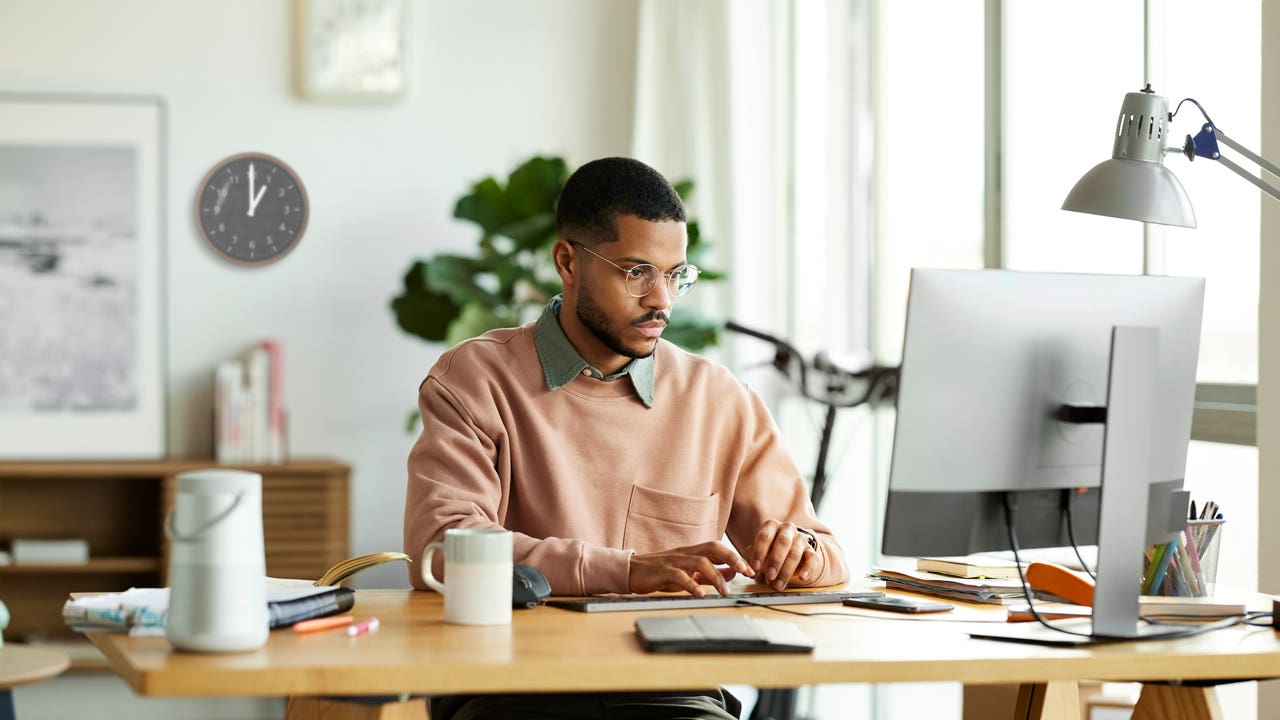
**1:00**
